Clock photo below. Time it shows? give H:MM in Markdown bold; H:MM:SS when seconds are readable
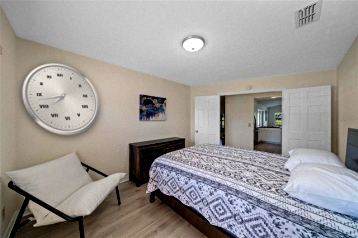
**7:43**
